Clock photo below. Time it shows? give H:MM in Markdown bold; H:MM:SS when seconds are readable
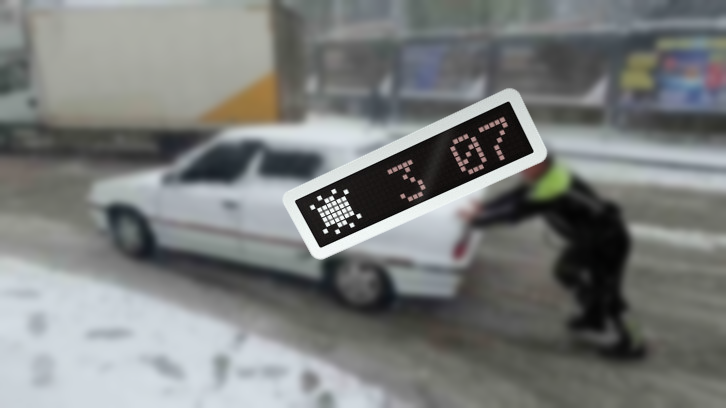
**3:07**
